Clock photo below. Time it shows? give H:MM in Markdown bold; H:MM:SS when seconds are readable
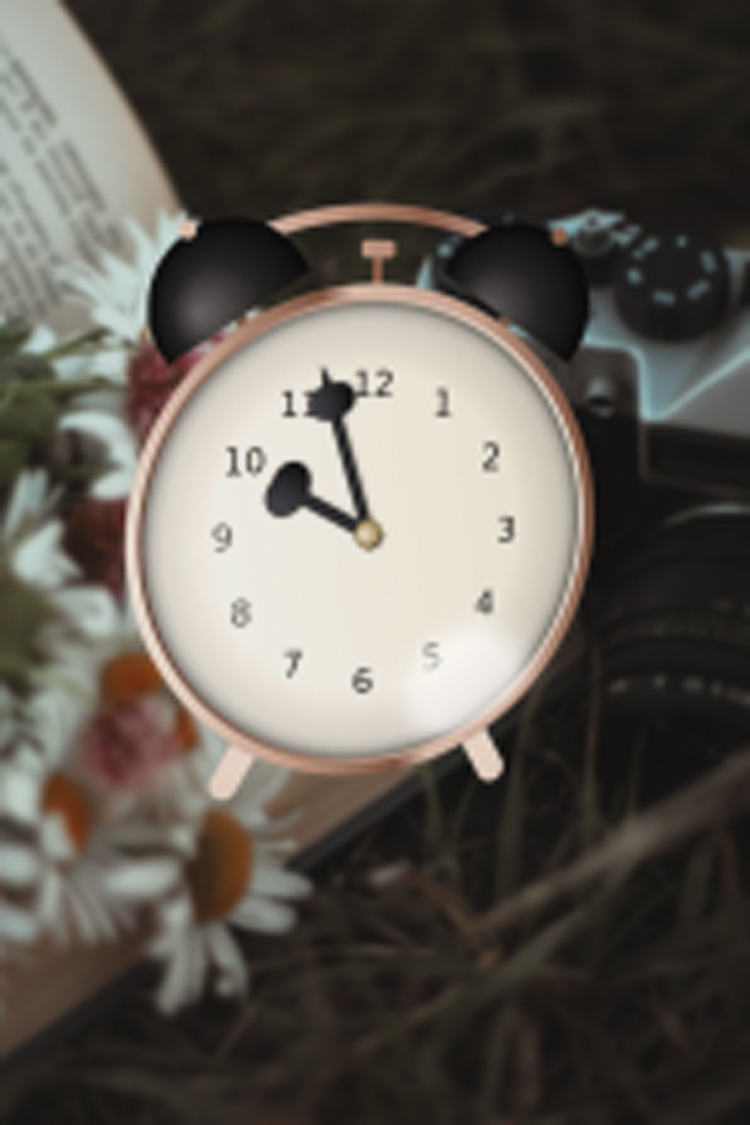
**9:57**
